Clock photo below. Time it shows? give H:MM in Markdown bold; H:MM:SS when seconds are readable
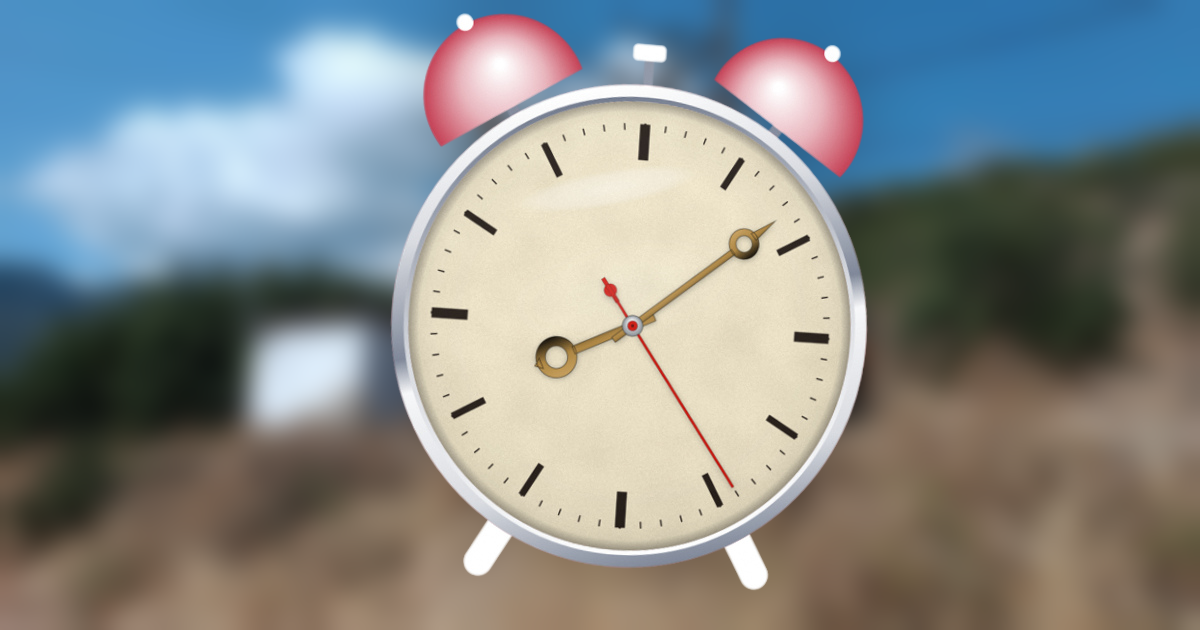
**8:08:24**
